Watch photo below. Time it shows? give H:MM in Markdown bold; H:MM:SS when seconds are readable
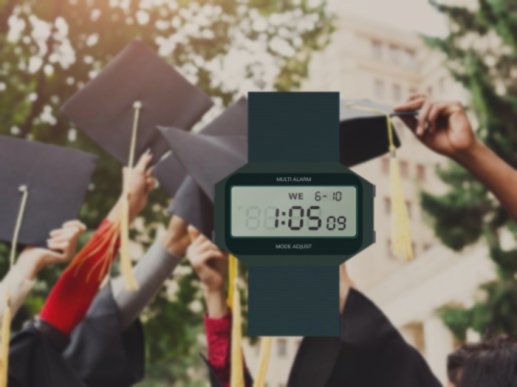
**1:05:09**
